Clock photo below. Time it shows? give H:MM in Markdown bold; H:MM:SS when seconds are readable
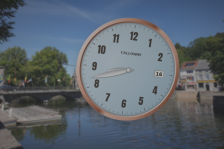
**8:42**
